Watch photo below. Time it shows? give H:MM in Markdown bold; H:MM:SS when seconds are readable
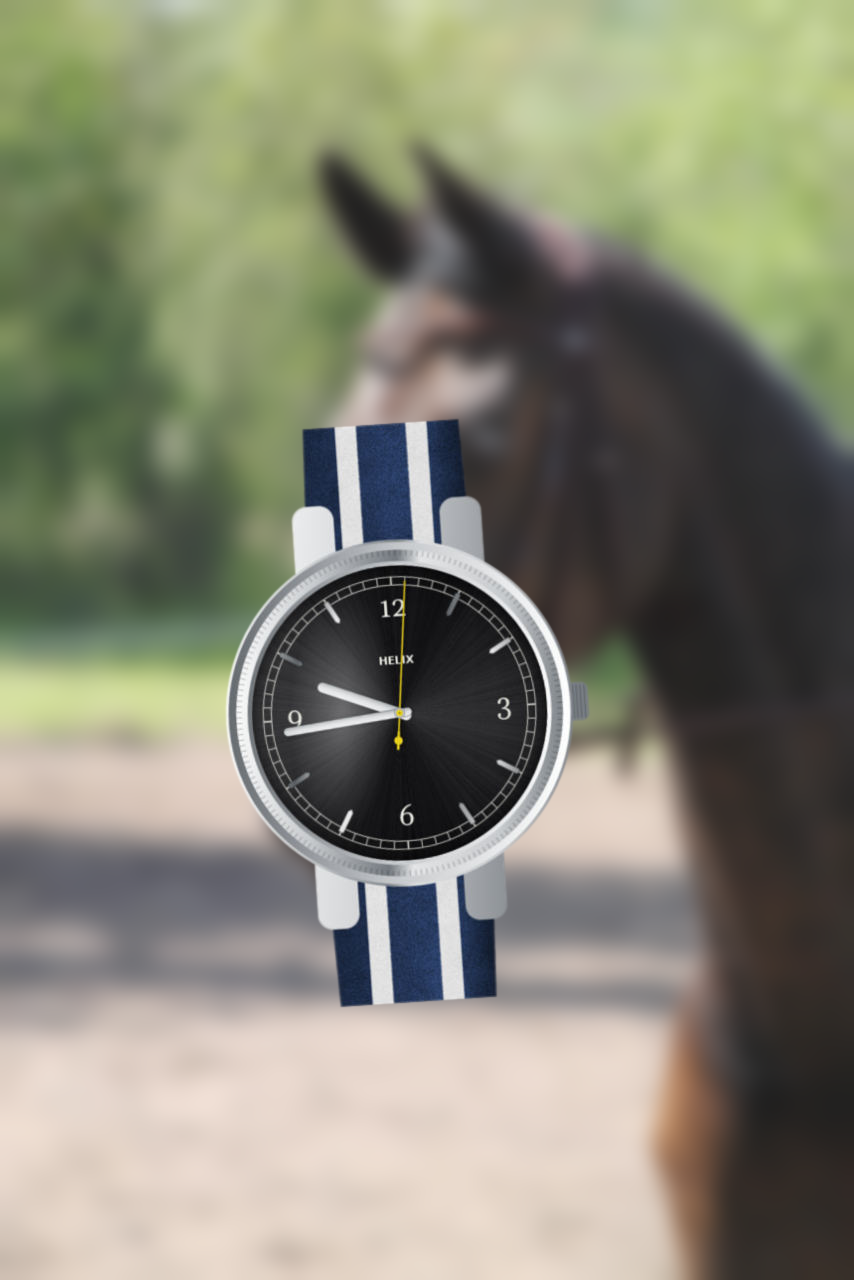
**9:44:01**
